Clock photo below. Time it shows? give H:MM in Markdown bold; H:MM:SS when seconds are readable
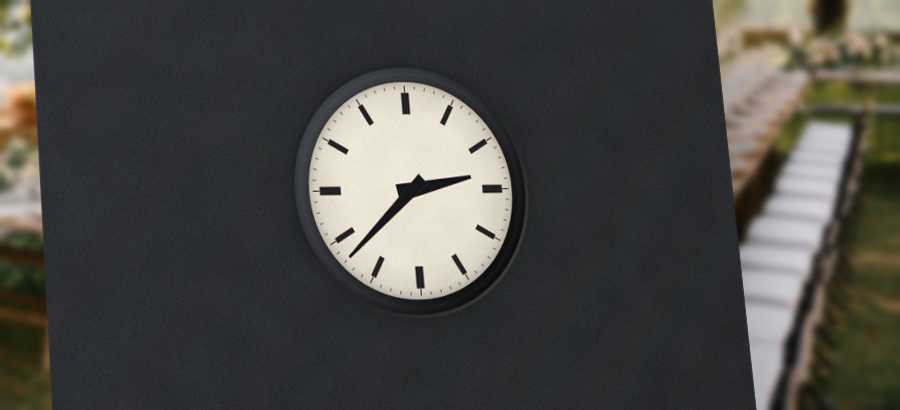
**2:38**
